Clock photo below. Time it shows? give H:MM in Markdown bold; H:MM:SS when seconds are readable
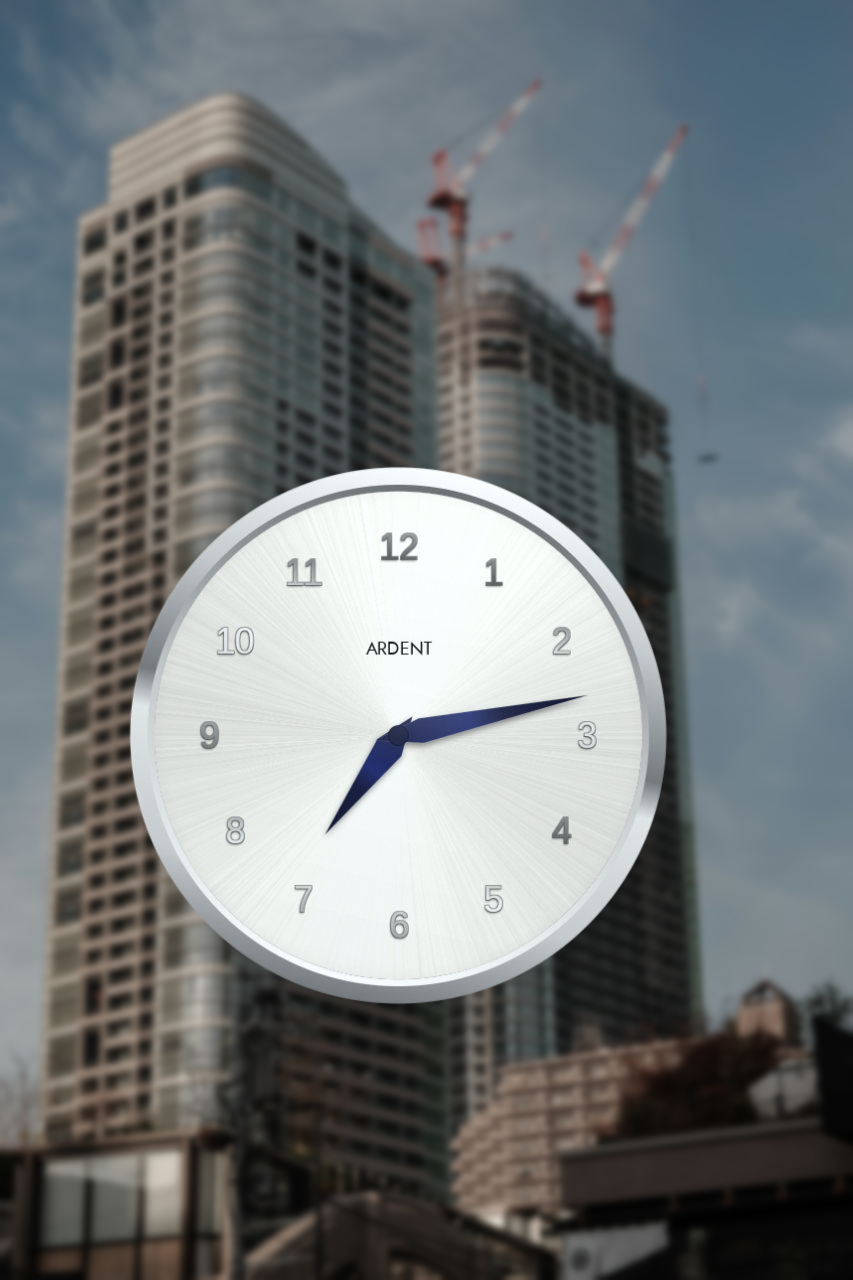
**7:13**
